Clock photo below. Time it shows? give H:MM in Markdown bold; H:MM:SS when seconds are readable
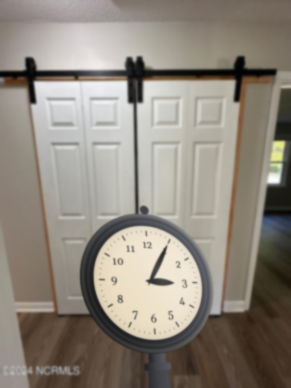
**3:05**
